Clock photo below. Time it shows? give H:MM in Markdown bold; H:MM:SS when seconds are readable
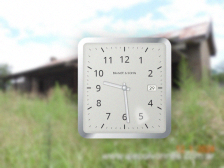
**9:29**
